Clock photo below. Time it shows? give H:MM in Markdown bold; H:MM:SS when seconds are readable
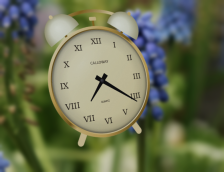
**7:21**
